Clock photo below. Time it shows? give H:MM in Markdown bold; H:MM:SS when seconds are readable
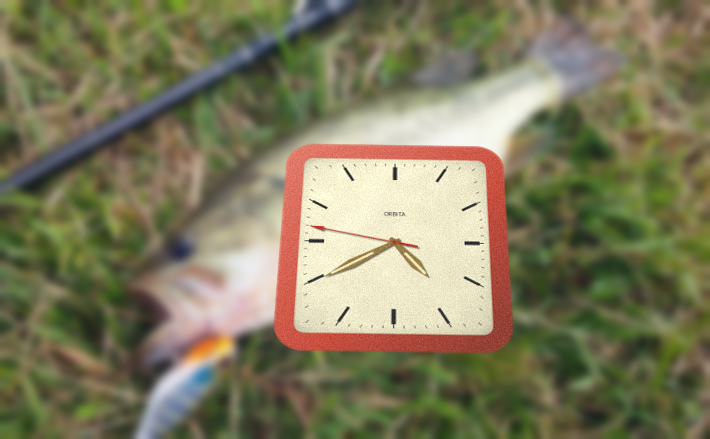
**4:39:47**
